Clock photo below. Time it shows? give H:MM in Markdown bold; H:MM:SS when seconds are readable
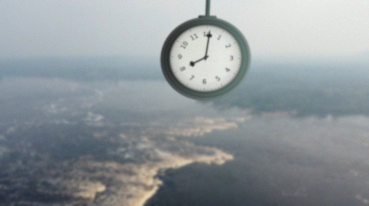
**8:01**
